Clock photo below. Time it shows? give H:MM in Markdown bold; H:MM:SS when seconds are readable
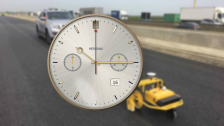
**10:15**
